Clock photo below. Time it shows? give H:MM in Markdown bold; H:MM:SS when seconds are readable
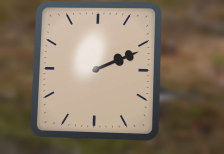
**2:11**
